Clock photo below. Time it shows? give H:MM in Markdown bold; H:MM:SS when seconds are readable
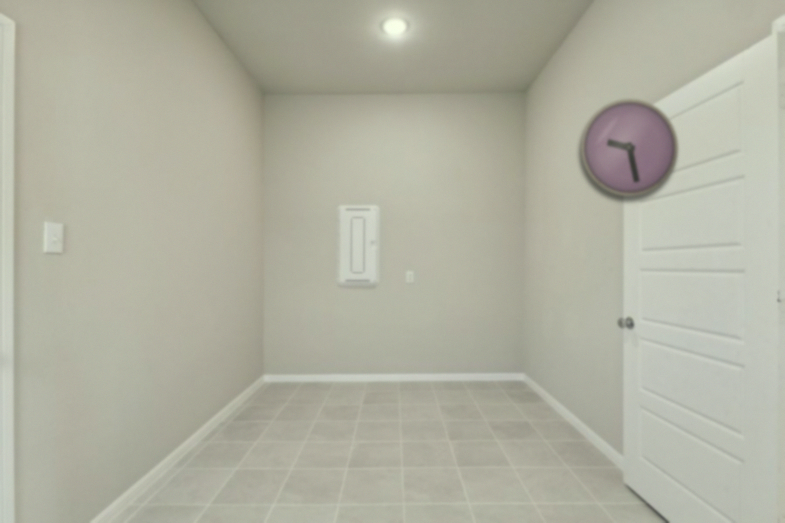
**9:28**
